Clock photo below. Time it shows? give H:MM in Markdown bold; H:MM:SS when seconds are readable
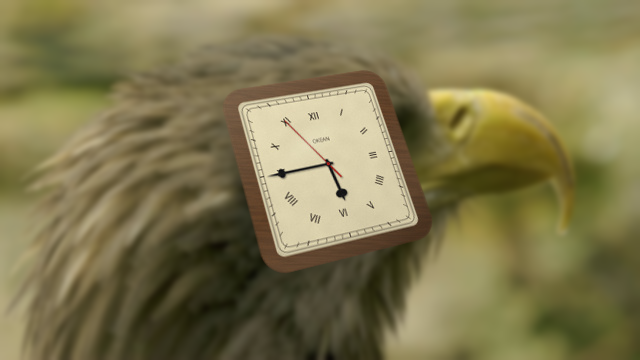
**5:44:55**
